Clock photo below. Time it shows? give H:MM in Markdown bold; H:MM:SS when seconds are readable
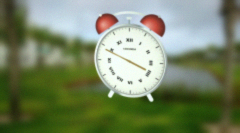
**3:49**
